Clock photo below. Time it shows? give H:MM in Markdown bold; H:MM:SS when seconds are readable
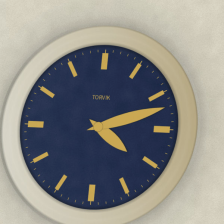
**4:12**
